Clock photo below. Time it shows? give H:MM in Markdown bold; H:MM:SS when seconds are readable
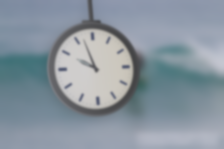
**9:57**
